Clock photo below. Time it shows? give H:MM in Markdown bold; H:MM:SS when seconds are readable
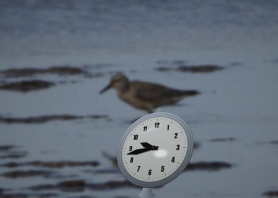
**9:43**
